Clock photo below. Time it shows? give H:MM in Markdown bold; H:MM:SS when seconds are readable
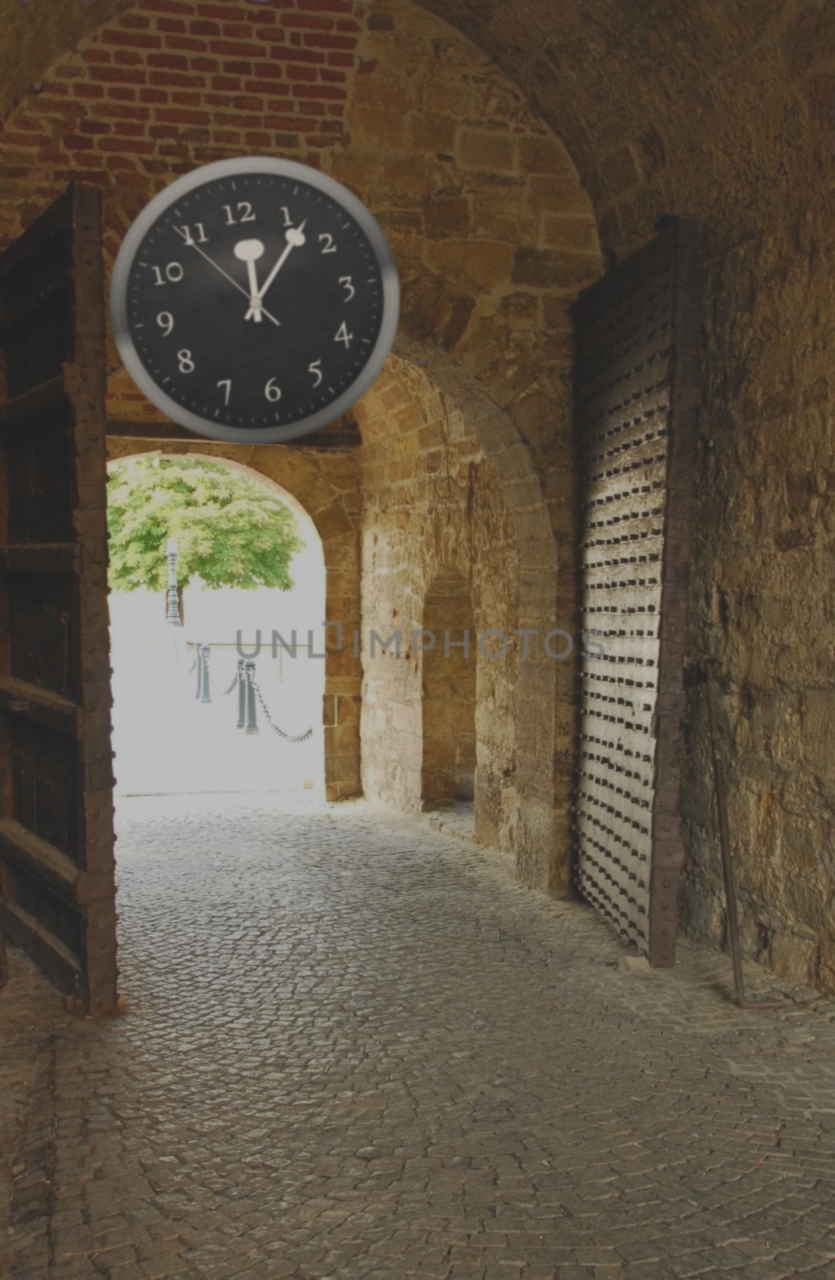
**12:06:54**
